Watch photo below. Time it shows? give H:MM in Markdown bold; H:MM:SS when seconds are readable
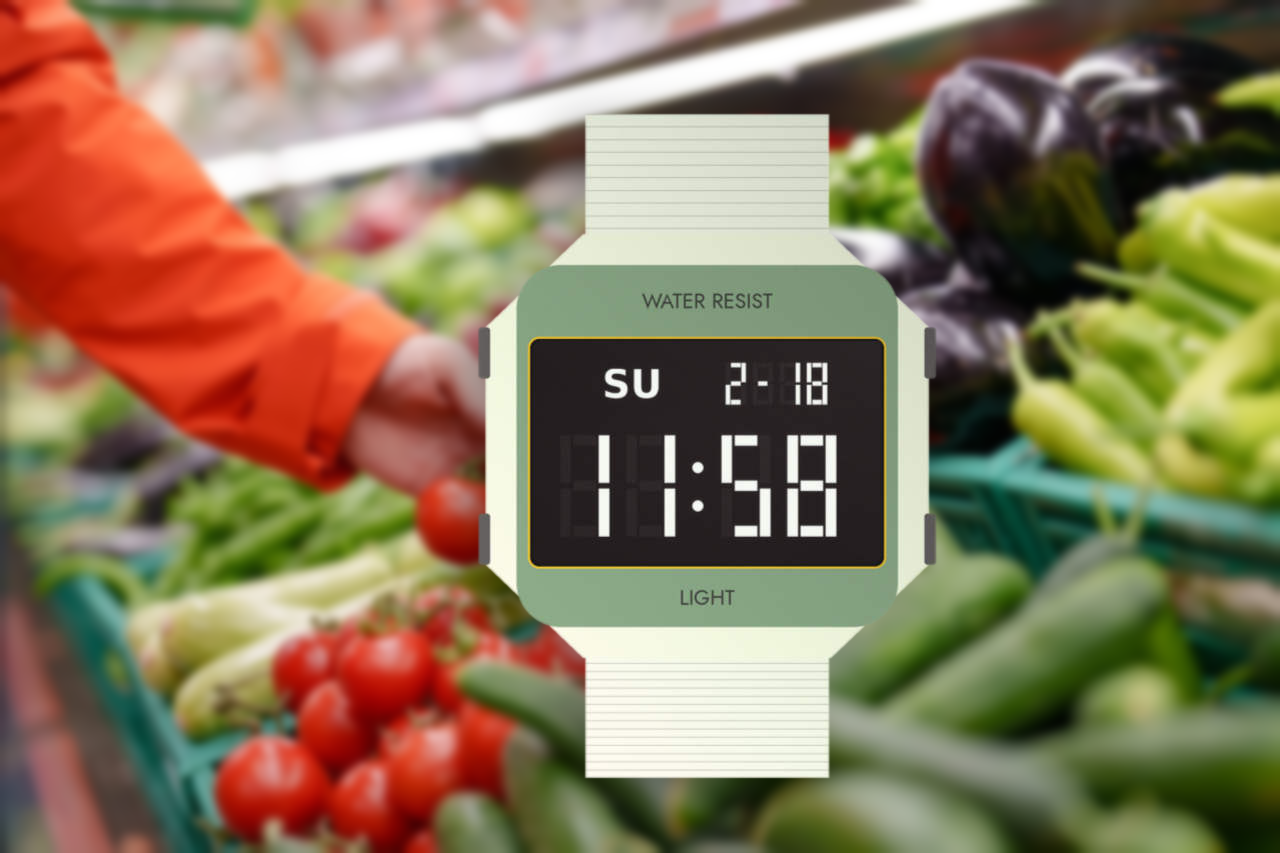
**11:58**
